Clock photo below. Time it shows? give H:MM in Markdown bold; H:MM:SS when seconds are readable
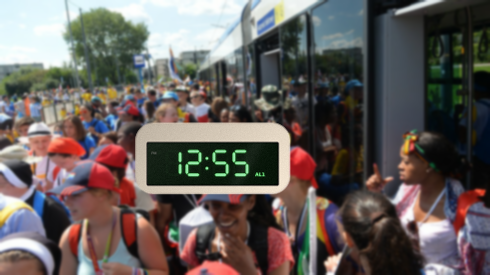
**12:55**
